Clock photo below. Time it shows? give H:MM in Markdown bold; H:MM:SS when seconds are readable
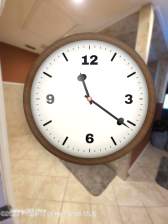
**11:21**
